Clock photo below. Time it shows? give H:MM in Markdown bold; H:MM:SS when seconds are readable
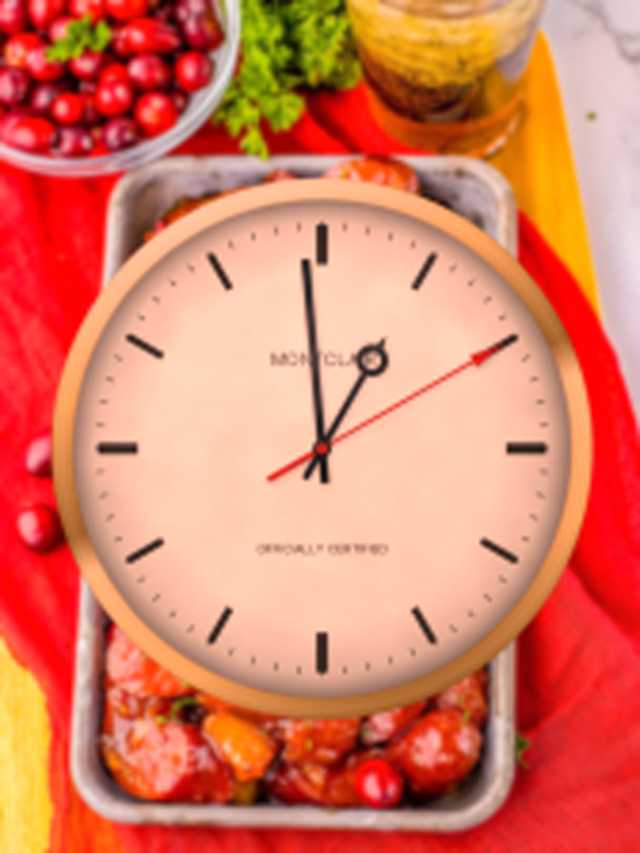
**12:59:10**
